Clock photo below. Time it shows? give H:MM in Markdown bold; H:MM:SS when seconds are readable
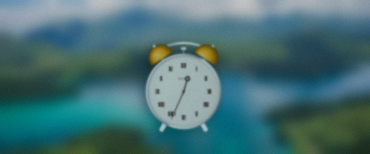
**12:34**
